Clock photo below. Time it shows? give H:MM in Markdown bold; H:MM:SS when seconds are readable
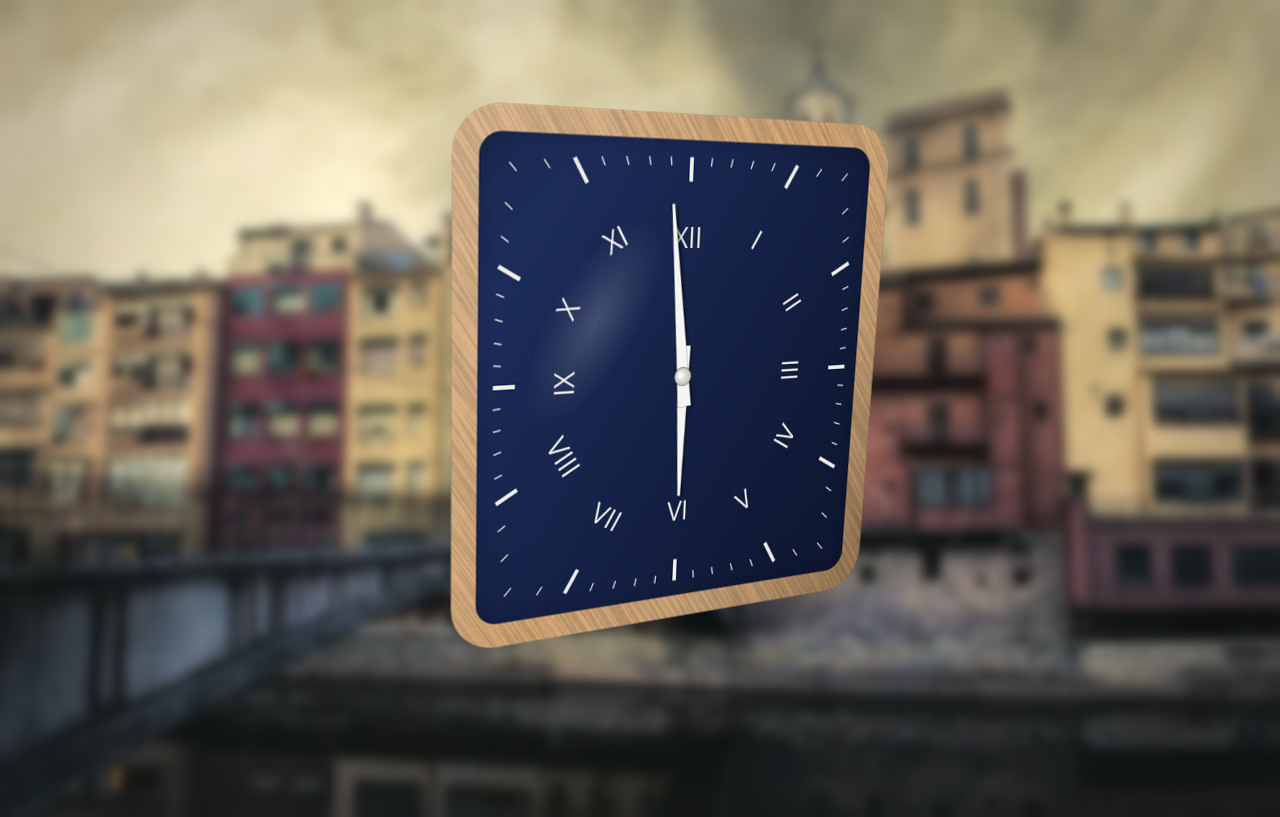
**5:59**
